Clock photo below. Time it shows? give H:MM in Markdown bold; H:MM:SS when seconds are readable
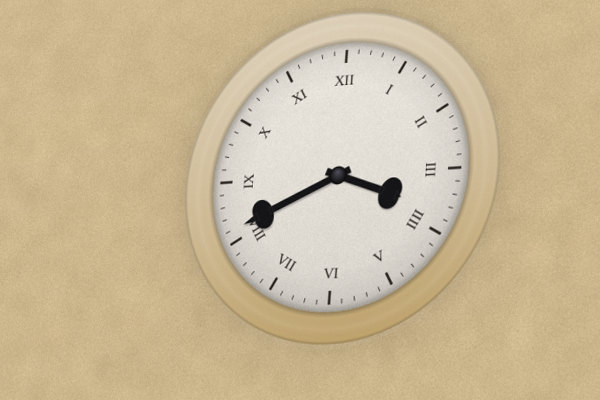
**3:41**
